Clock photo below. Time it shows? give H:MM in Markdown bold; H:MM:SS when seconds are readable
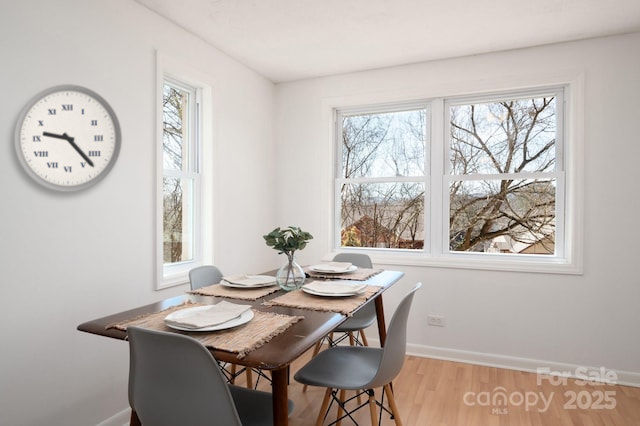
**9:23**
